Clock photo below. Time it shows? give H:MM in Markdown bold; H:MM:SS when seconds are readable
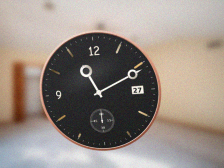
**11:11**
